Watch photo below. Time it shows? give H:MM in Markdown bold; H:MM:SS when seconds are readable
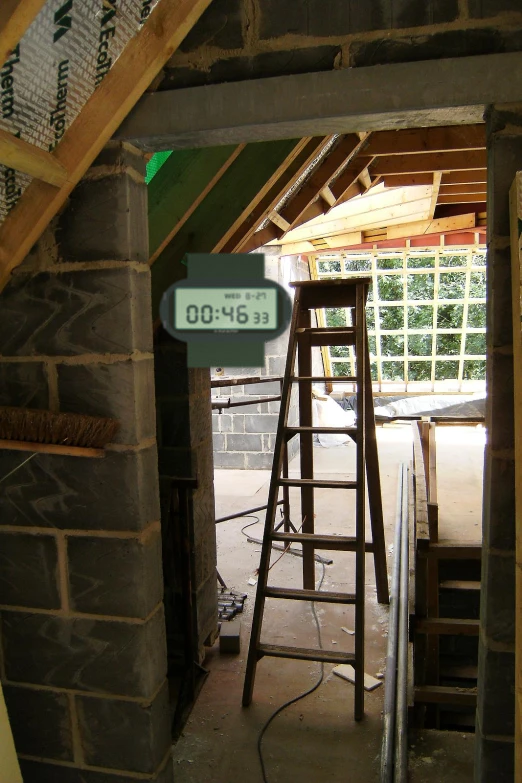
**0:46:33**
